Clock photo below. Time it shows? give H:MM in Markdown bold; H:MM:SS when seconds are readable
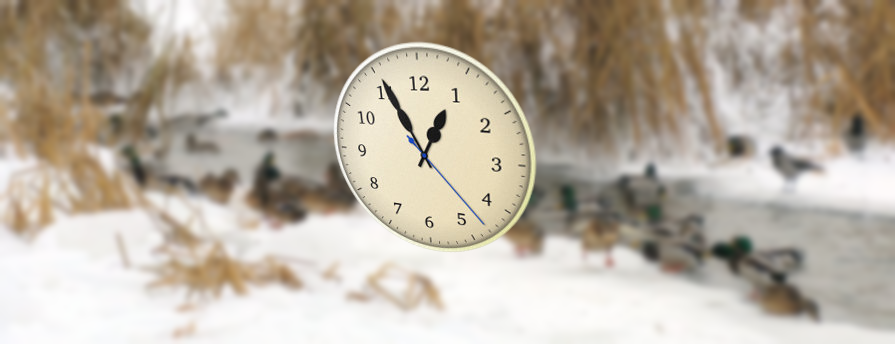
**12:55:23**
